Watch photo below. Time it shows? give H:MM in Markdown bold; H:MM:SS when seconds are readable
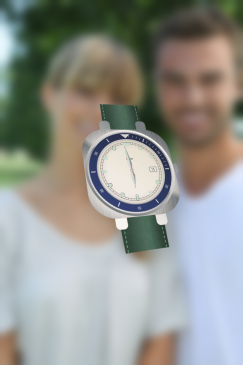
**5:59**
